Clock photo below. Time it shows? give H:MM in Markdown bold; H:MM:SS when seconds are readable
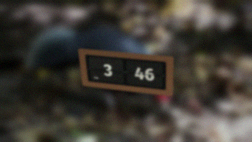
**3:46**
